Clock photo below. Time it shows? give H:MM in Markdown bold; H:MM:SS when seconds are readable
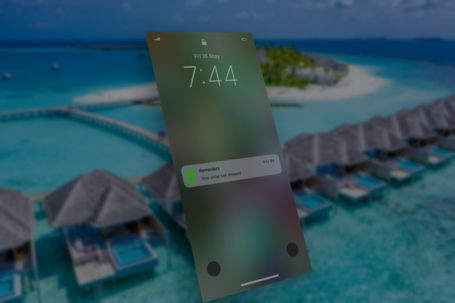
**7:44**
